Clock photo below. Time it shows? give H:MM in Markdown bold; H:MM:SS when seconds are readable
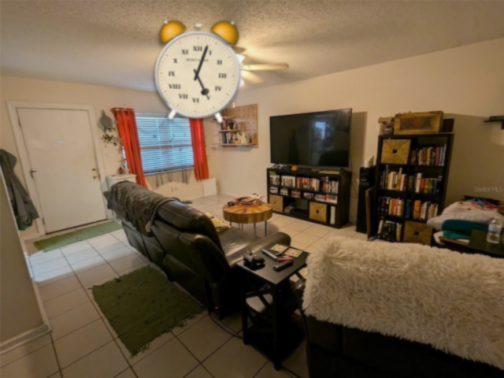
**5:03**
